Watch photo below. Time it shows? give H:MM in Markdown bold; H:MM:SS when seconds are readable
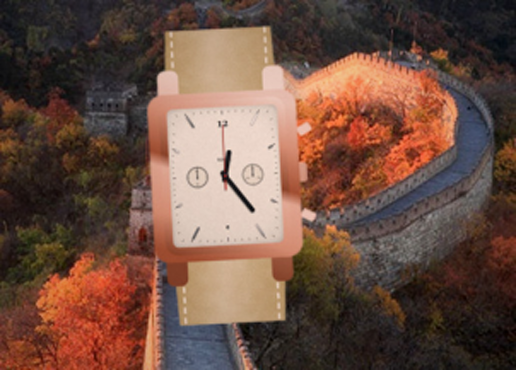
**12:24**
